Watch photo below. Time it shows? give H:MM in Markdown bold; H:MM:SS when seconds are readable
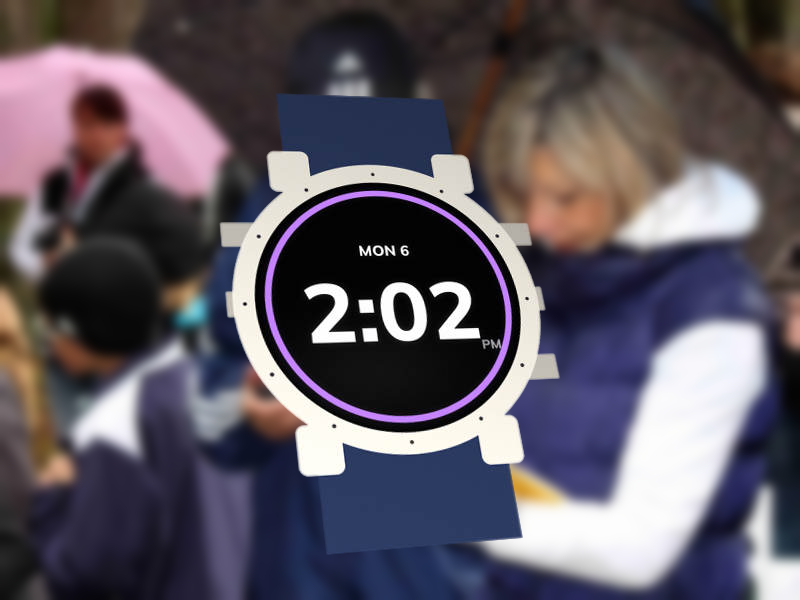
**2:02**
